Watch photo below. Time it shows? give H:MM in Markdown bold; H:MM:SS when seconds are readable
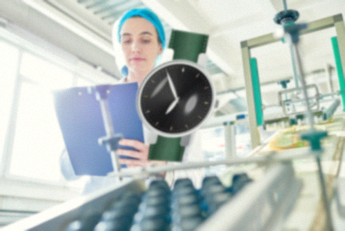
**6:55**
